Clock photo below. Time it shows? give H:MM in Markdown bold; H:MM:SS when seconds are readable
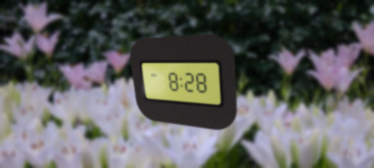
**8:28**
